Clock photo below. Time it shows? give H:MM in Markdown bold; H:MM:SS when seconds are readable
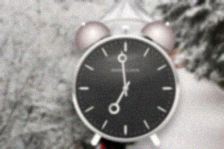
**6:59**
